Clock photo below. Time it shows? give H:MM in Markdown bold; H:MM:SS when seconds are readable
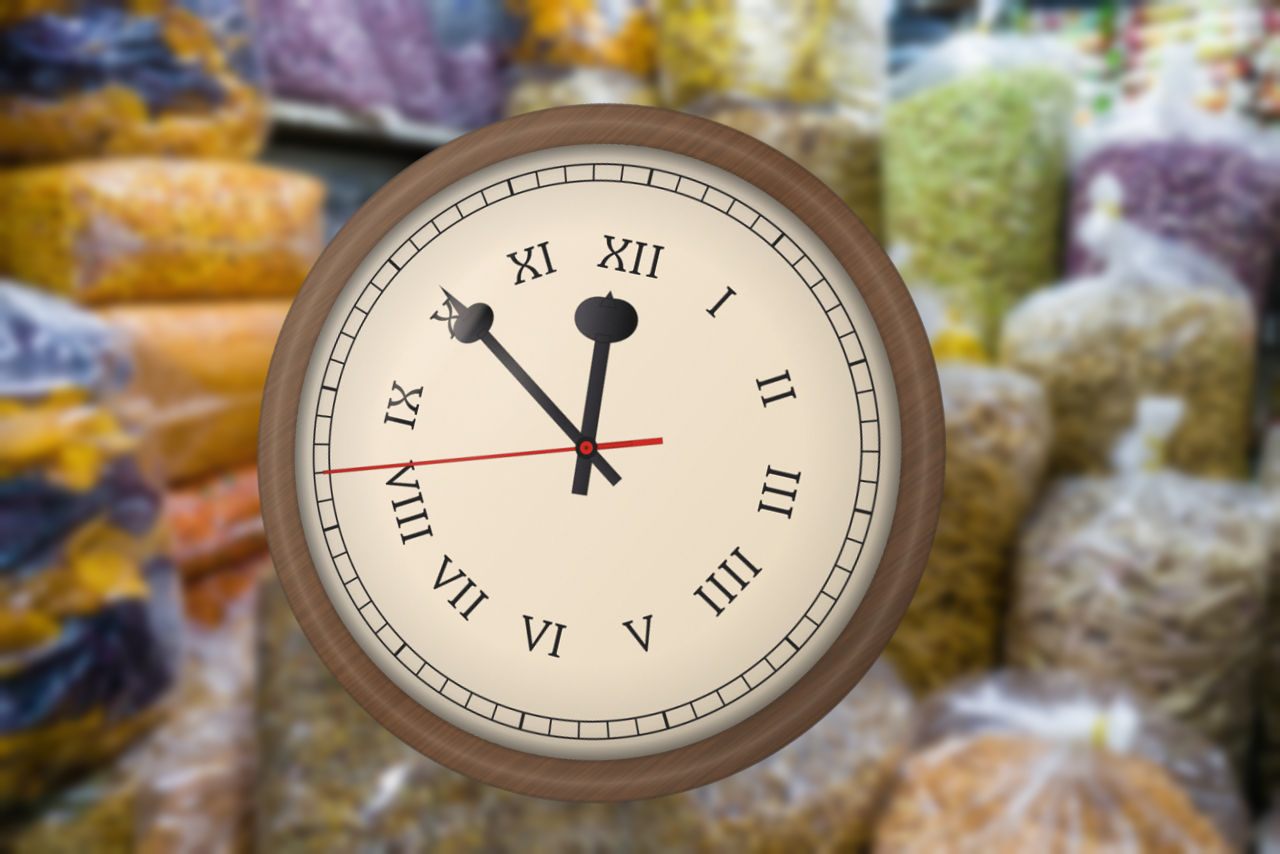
**11:50:42**
